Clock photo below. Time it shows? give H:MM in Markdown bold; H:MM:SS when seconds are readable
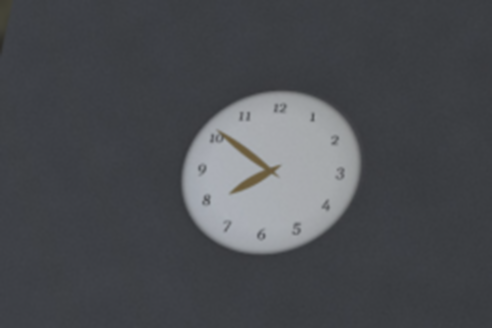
**7:51**
